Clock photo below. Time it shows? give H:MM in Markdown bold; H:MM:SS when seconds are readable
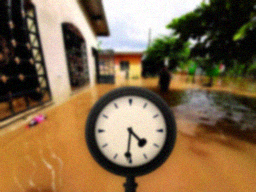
**4:31**
